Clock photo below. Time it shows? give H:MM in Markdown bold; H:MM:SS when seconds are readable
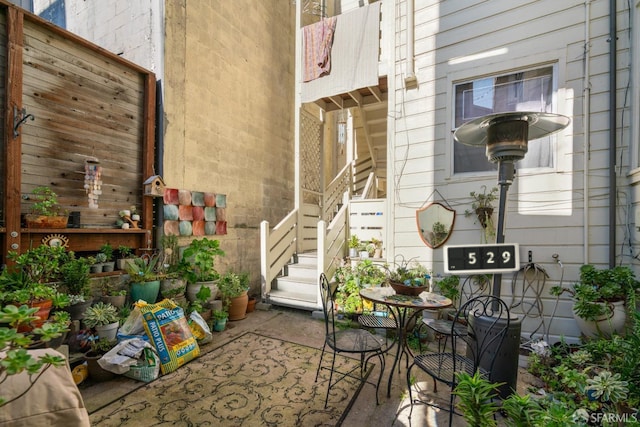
**5:29**
